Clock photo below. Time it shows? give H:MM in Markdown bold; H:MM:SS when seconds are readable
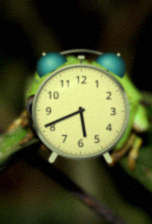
**5:41**
